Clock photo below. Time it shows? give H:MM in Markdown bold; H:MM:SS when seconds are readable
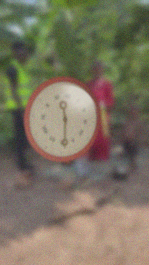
**11:29**
